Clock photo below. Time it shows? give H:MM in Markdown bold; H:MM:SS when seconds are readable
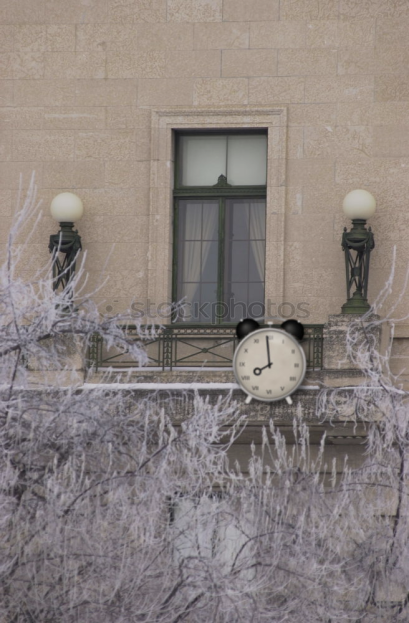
**7:59**
